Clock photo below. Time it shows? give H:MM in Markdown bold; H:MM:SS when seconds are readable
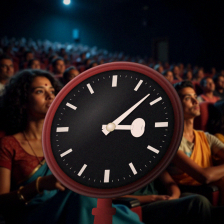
**3:08**
